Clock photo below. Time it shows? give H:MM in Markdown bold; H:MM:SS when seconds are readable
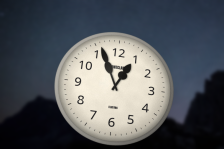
**12:56**
